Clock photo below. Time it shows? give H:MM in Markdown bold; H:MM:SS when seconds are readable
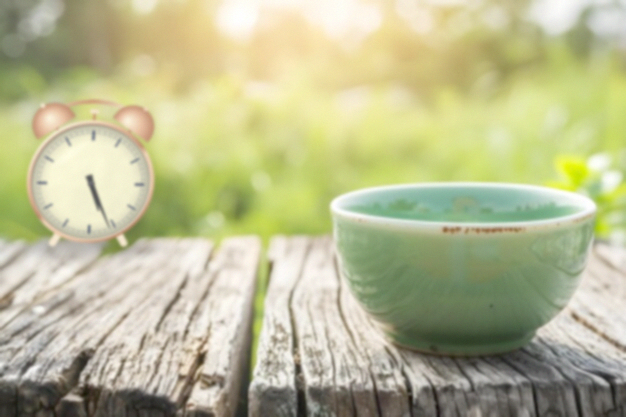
**5:26**
